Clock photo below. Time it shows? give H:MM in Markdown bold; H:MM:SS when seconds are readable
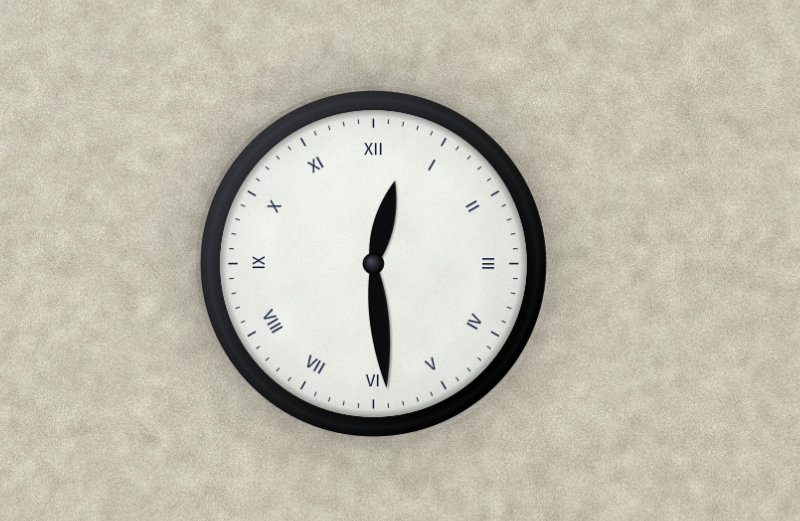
**12:29**
